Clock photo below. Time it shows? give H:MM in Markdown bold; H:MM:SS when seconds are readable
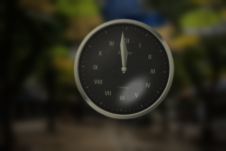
**11:59**
